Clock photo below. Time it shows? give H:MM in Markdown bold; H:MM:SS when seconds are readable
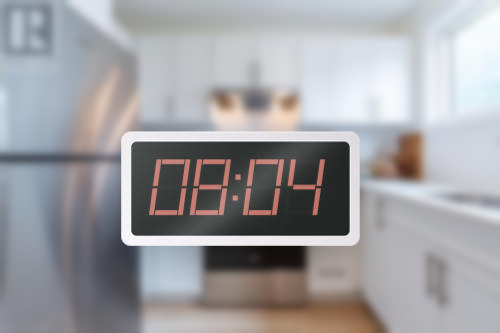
**8:04**
